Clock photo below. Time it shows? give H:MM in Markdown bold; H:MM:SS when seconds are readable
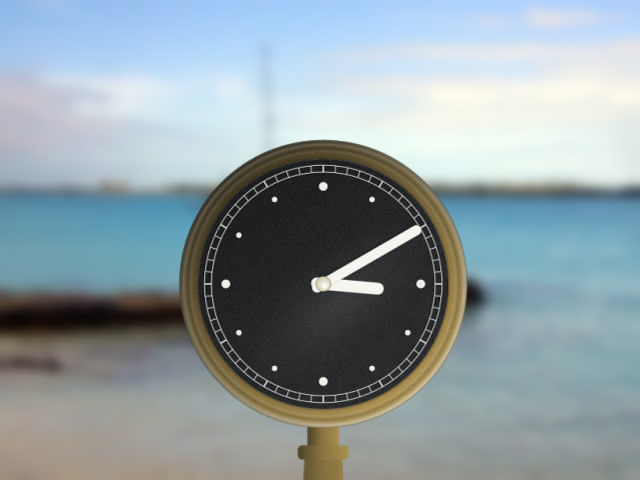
**3:10**
